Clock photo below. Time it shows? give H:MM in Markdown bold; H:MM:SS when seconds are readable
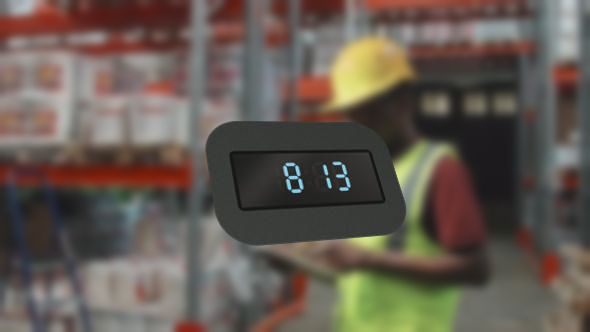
**8:13**
